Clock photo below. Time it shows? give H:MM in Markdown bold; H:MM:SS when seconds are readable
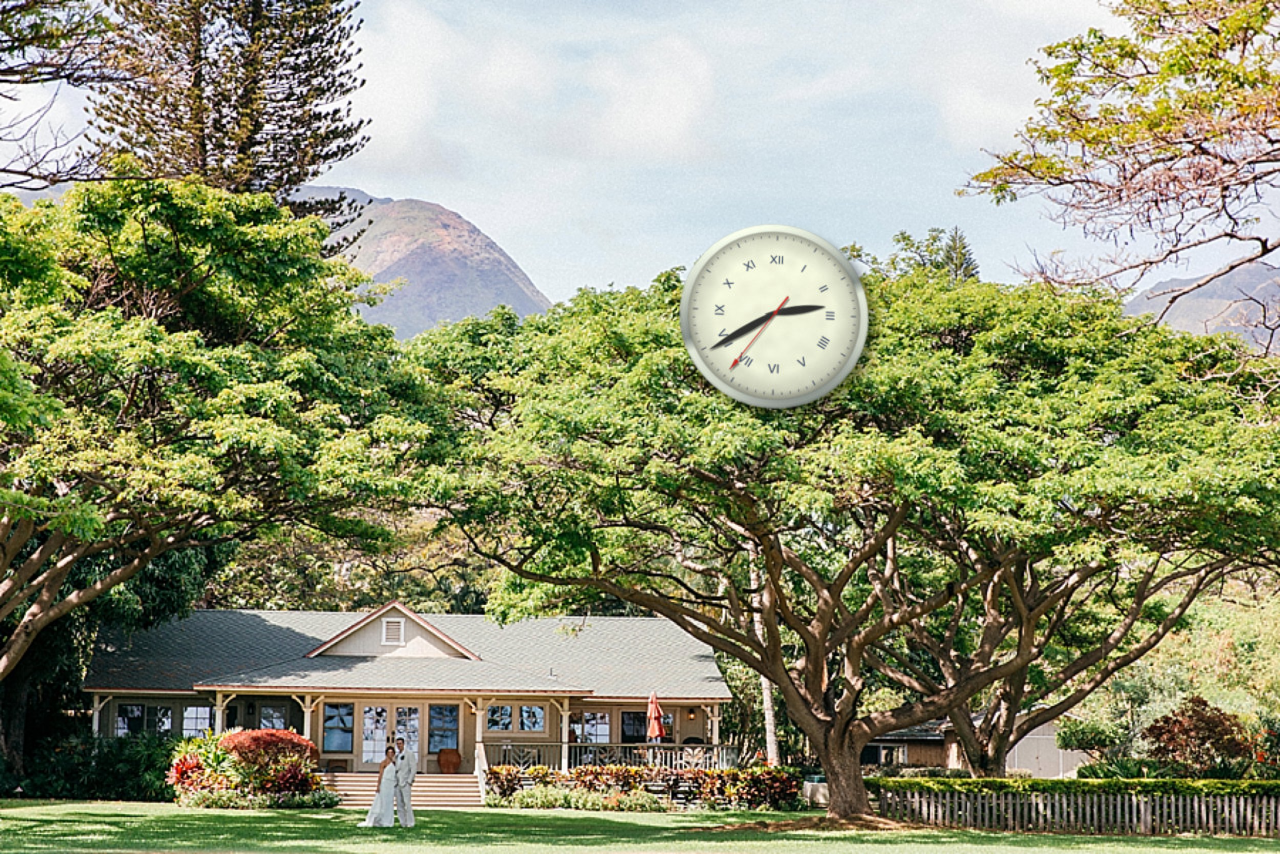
**2:39:36**
